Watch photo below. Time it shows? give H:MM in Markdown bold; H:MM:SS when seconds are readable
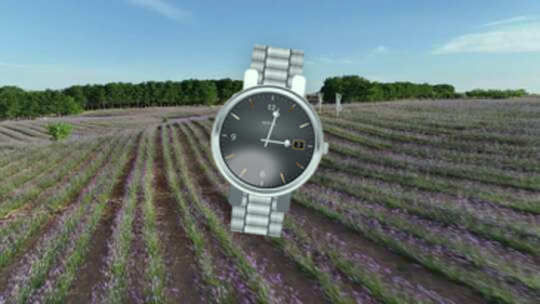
**3:02**
